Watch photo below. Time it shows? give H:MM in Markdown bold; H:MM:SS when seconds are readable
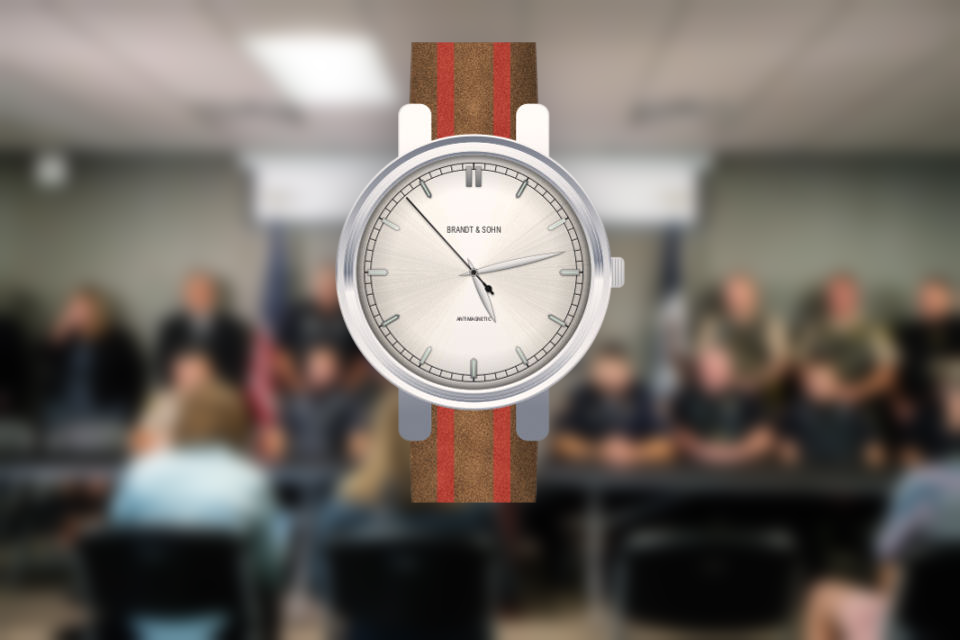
**5:12:53**
